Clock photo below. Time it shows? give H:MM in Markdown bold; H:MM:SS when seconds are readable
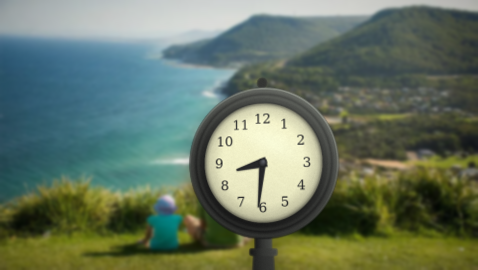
**8:31**
